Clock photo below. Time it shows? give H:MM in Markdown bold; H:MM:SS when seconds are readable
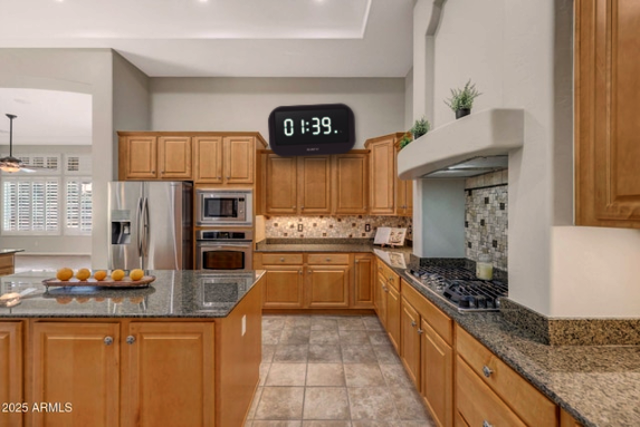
**1:39**
